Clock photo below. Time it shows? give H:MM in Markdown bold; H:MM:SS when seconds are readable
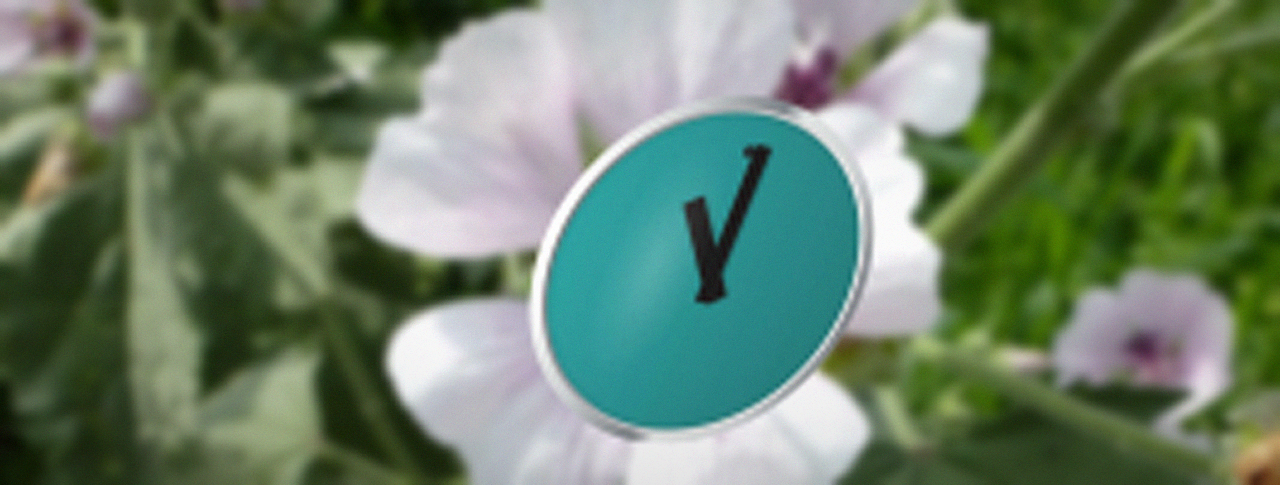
**11:01**
